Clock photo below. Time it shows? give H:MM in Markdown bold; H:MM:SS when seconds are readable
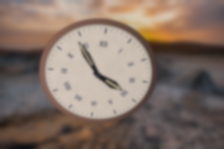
**3:54**
